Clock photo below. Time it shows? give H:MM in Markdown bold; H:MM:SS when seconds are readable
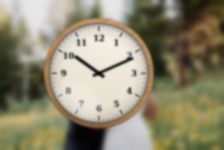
**10:11**
